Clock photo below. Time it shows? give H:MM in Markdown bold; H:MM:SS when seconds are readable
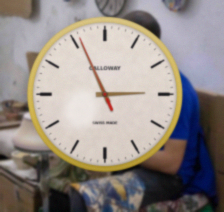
**2:55:56**
